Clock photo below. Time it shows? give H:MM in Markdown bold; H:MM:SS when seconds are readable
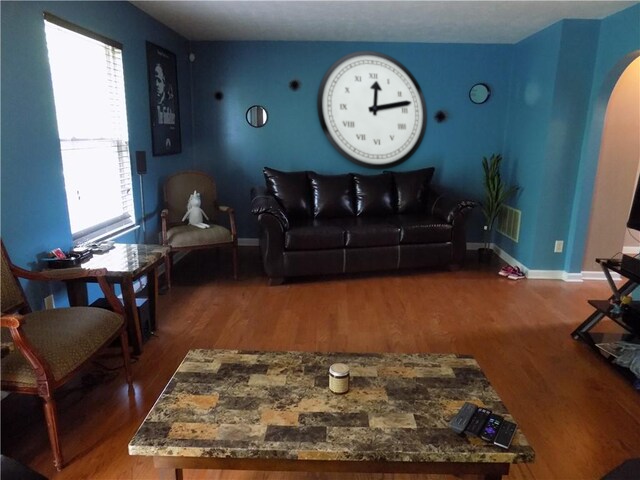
**12:13**
